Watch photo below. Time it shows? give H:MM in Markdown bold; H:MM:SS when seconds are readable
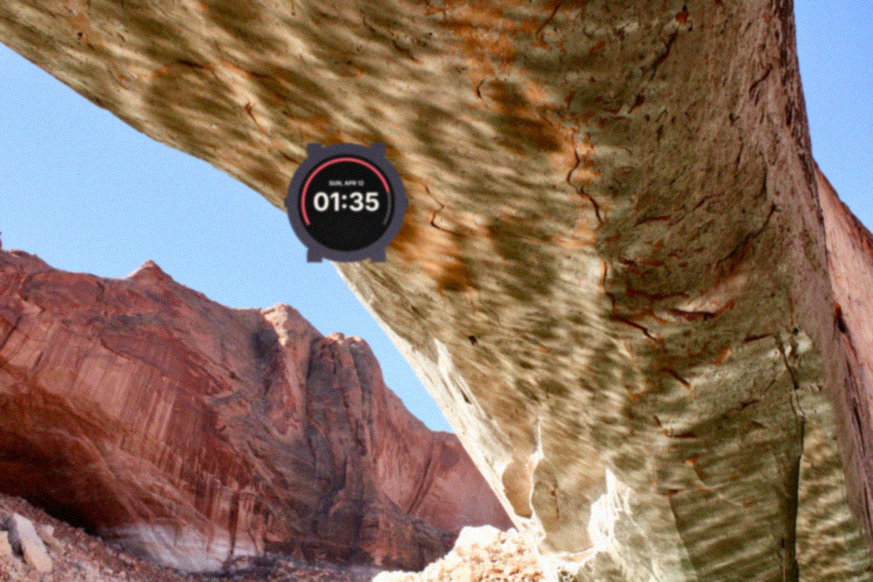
**1:35**
